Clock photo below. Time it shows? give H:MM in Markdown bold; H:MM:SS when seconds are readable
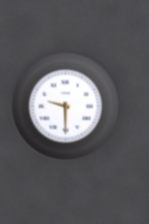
**9:30**
